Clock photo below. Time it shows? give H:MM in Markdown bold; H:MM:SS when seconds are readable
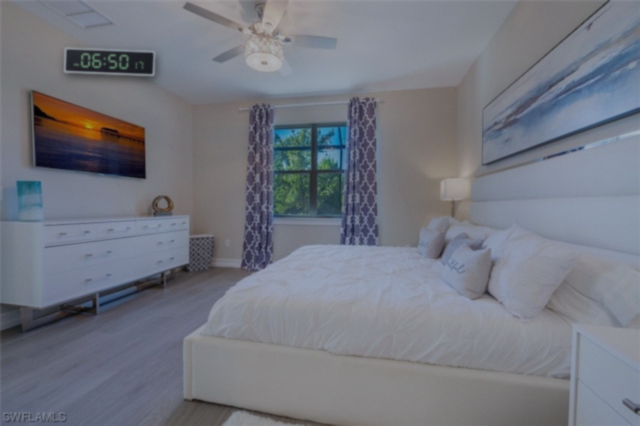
**6:50**
